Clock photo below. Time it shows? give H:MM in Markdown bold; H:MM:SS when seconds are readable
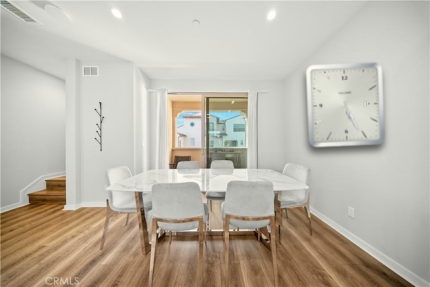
**5:26**
